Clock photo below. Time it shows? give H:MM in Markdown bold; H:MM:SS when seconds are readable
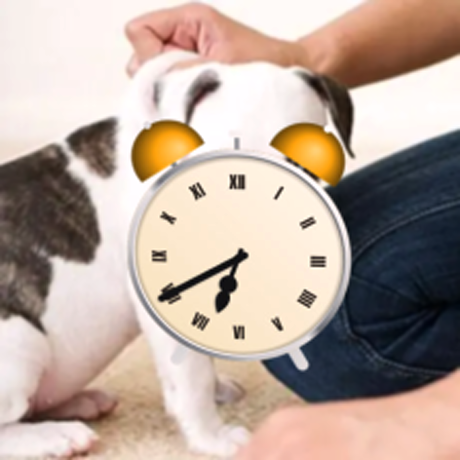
**6:40**
